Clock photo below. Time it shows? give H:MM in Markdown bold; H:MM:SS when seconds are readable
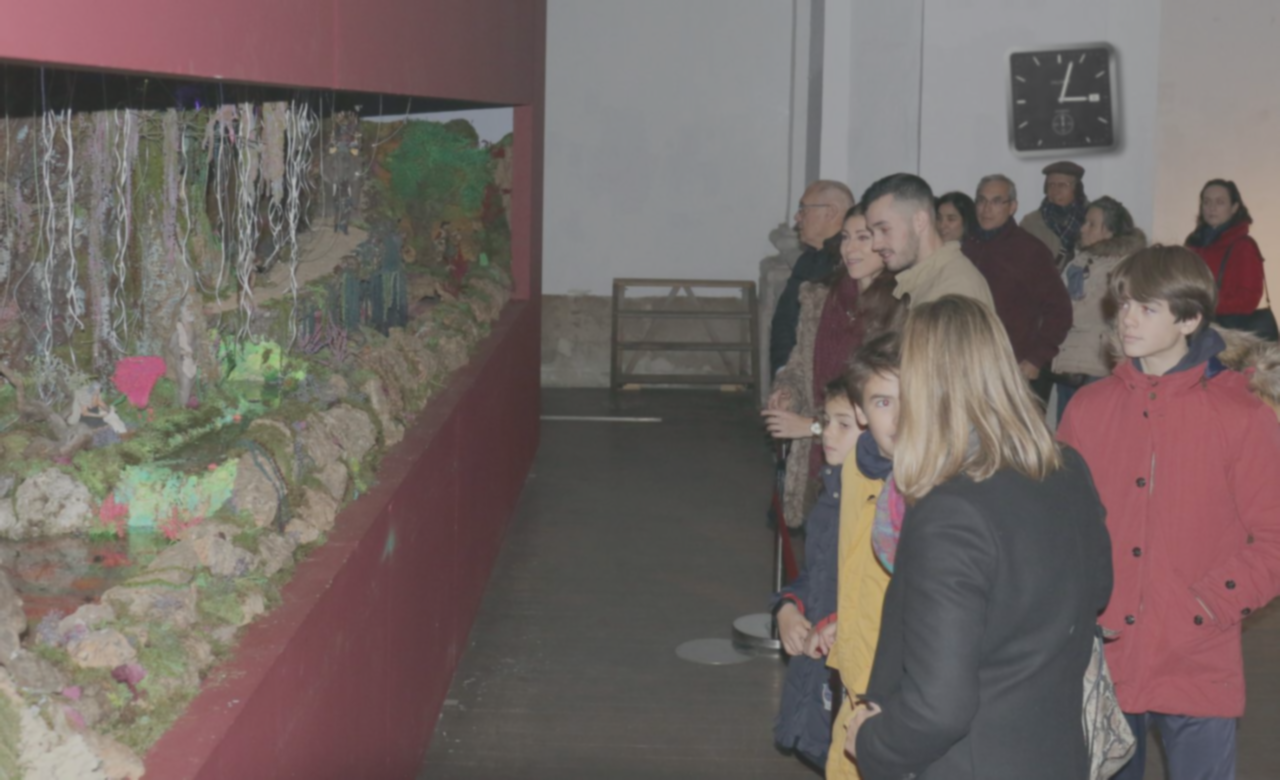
**3:03**
